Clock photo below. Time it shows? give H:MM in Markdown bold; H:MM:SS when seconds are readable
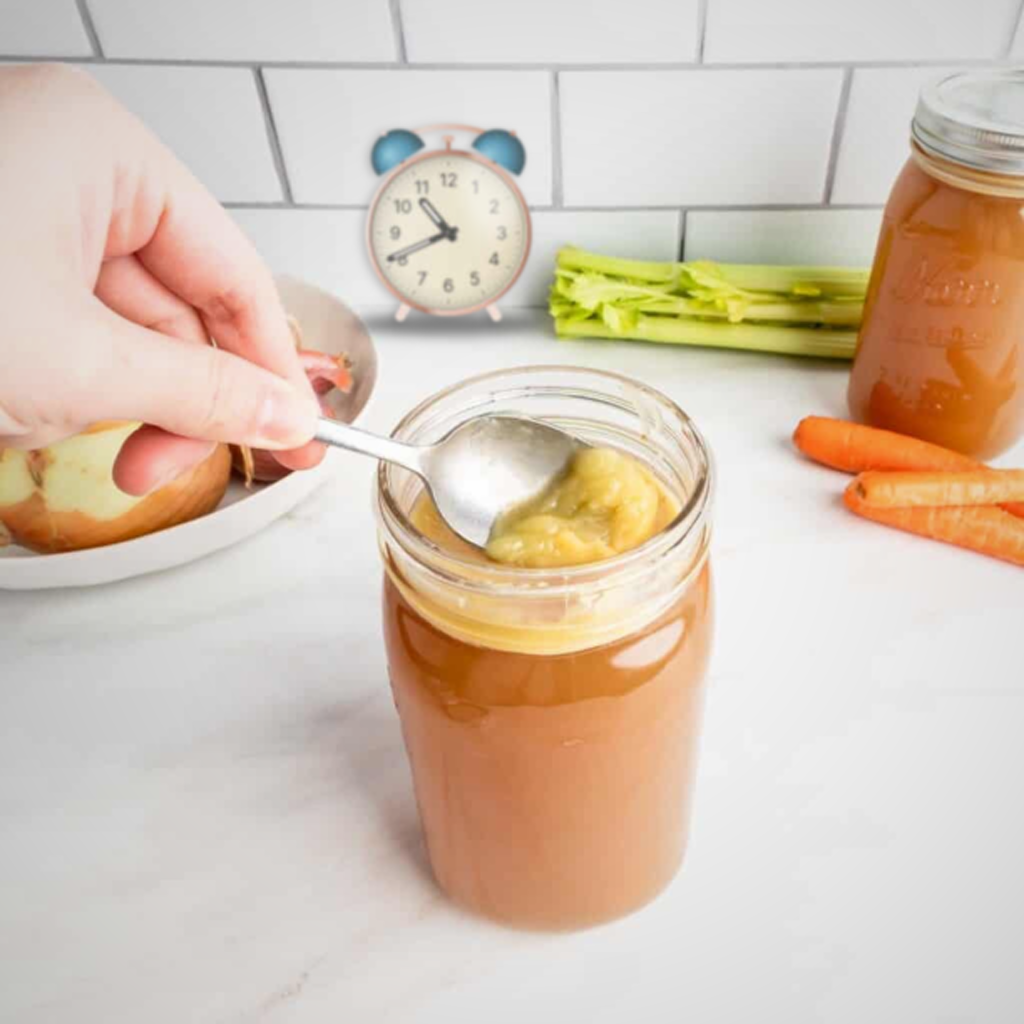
**10:41**
